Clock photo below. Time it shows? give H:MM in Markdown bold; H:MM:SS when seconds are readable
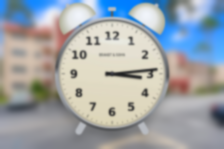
**3:14**
